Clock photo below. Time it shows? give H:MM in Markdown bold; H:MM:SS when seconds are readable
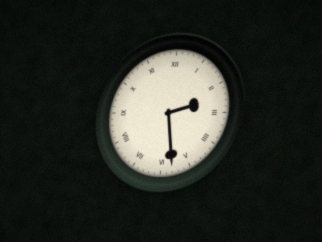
**2:28**
